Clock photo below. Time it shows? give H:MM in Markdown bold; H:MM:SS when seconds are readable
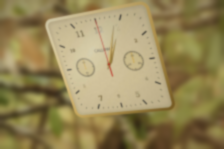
**1:04**
